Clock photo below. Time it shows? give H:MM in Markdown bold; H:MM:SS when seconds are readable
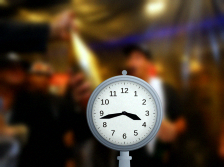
**3:43**
